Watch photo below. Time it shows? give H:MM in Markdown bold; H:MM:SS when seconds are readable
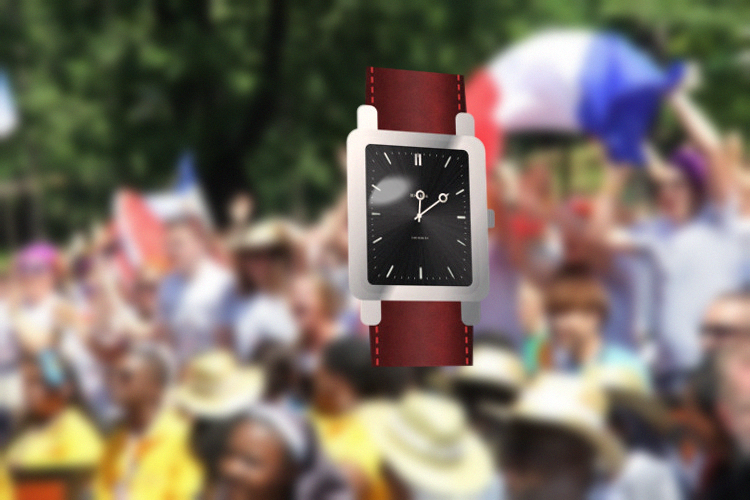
**12:09**
